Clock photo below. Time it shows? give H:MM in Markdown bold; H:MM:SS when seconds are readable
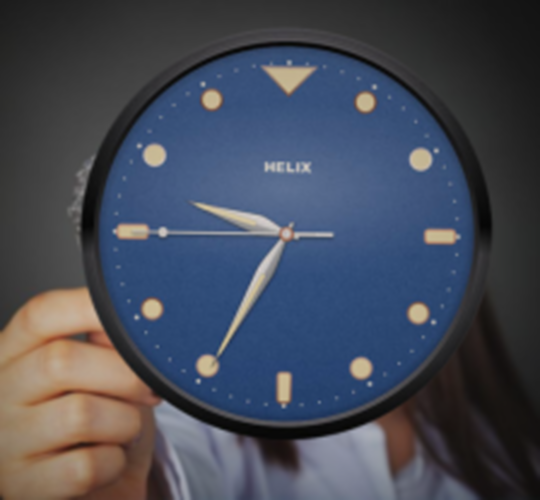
**9:34:45**
